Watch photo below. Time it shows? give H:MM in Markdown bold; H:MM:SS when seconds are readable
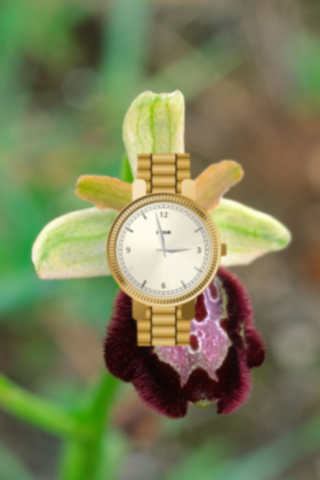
**2:58**
